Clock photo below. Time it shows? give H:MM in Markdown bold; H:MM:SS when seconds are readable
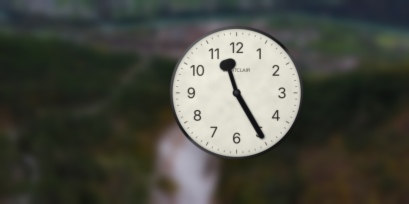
**11:25**
